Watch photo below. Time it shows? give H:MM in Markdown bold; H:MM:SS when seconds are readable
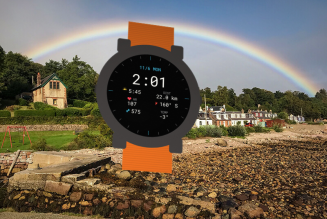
**2:01**
